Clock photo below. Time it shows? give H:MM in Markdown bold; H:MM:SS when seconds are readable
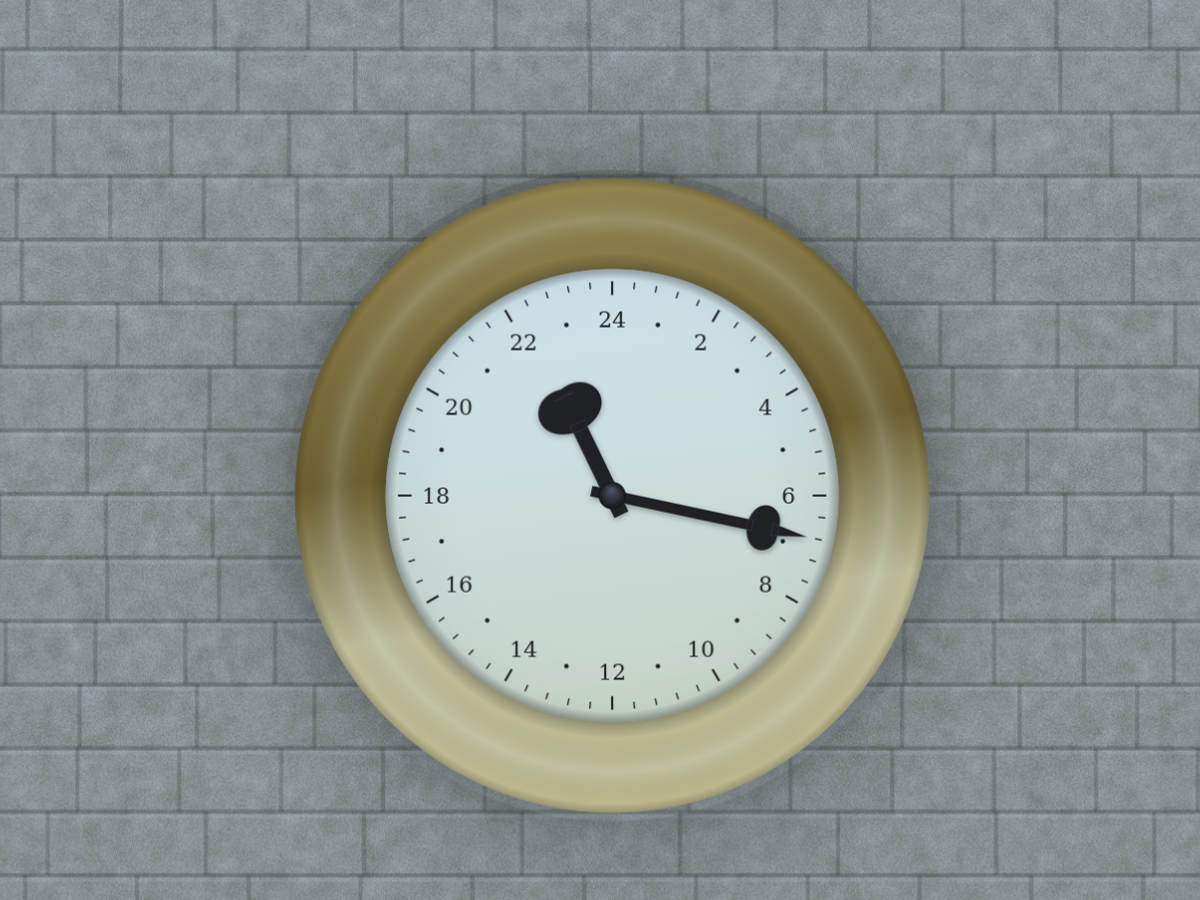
**22:17**
